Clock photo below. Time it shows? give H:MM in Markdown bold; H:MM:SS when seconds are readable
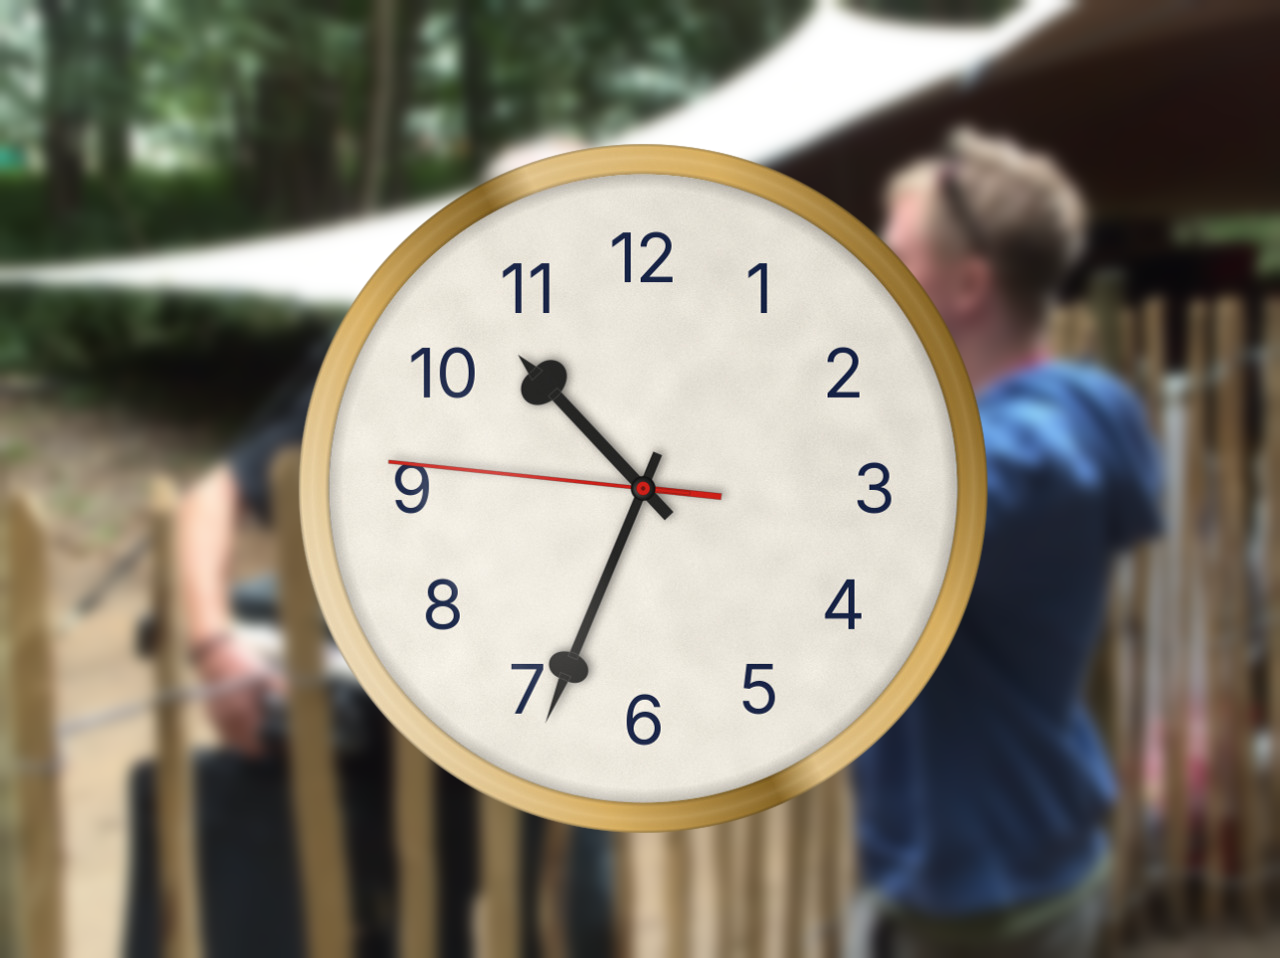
**10:33:46**
